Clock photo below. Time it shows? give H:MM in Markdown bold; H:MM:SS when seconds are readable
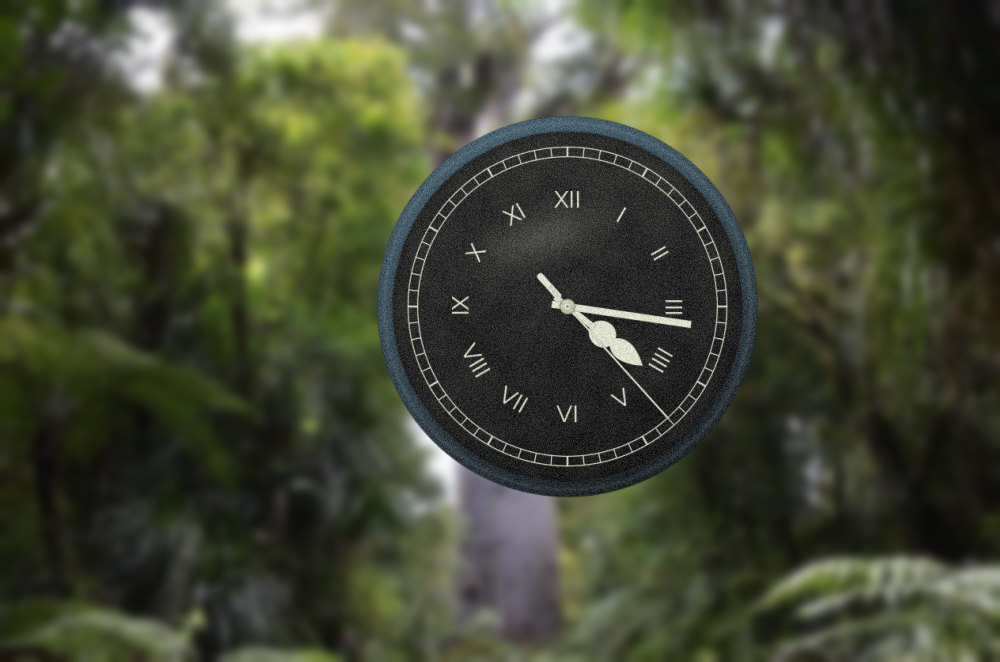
**4:16:23**
